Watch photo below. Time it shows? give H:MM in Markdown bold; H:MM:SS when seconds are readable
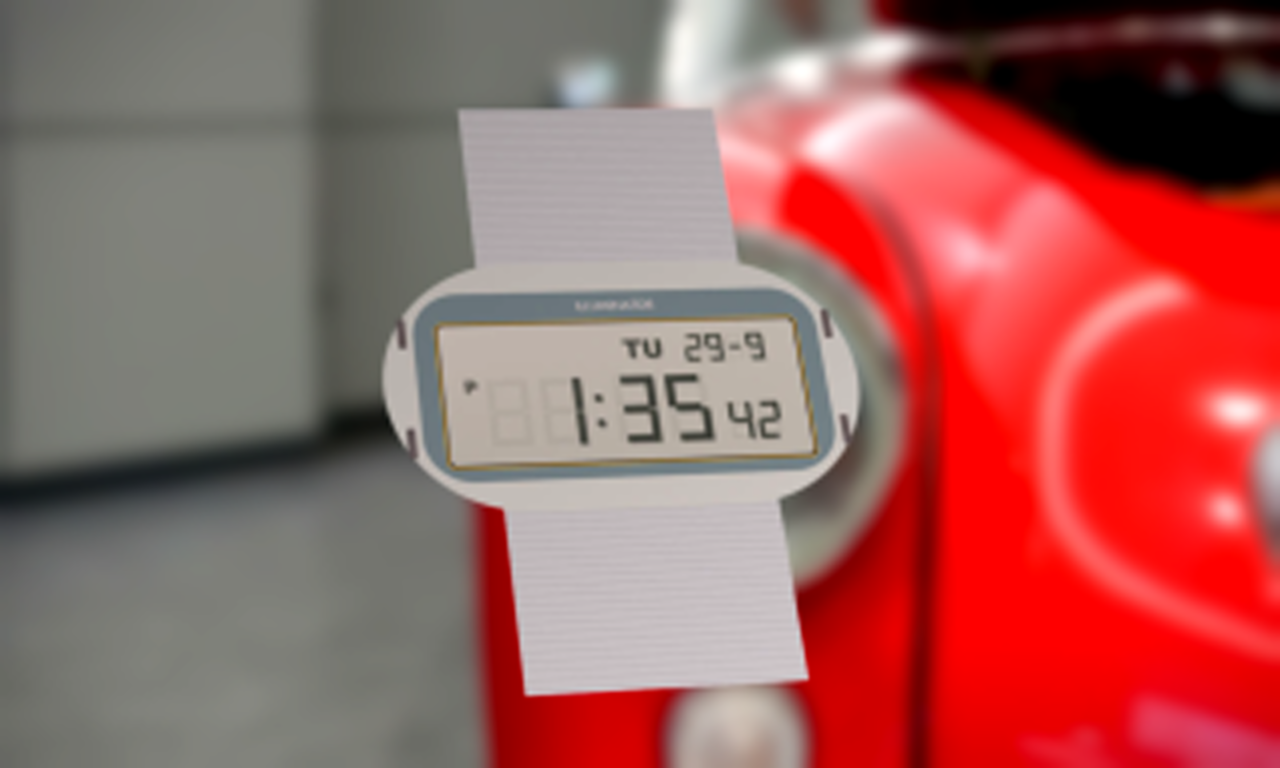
**1:35:42**
